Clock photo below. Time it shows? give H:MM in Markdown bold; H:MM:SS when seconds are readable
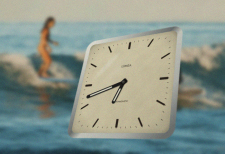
**6:42**
